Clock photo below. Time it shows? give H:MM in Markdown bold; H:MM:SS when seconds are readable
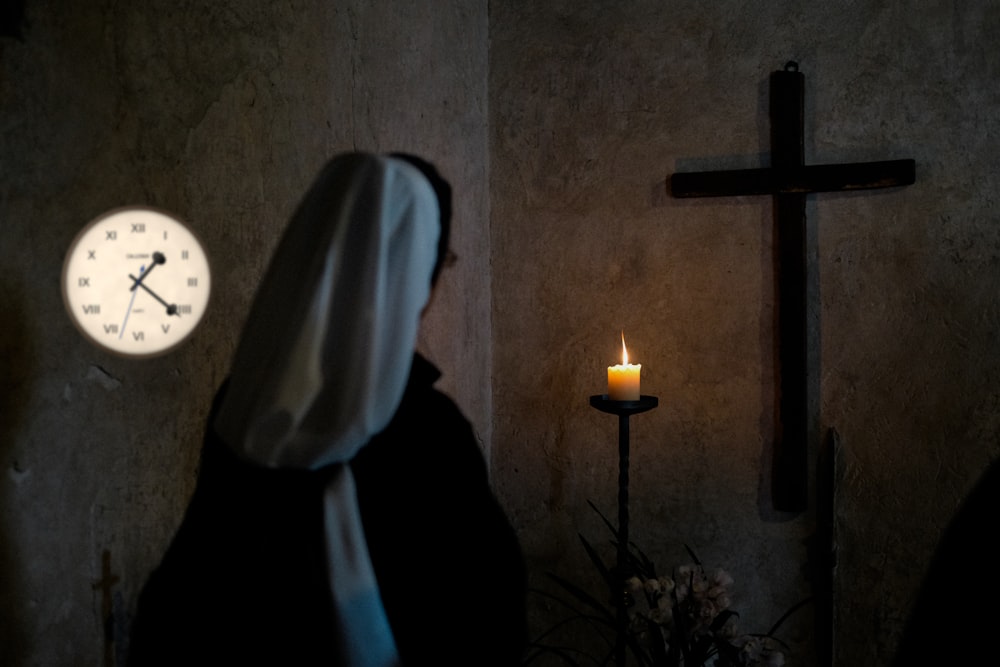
**1:21:33**
